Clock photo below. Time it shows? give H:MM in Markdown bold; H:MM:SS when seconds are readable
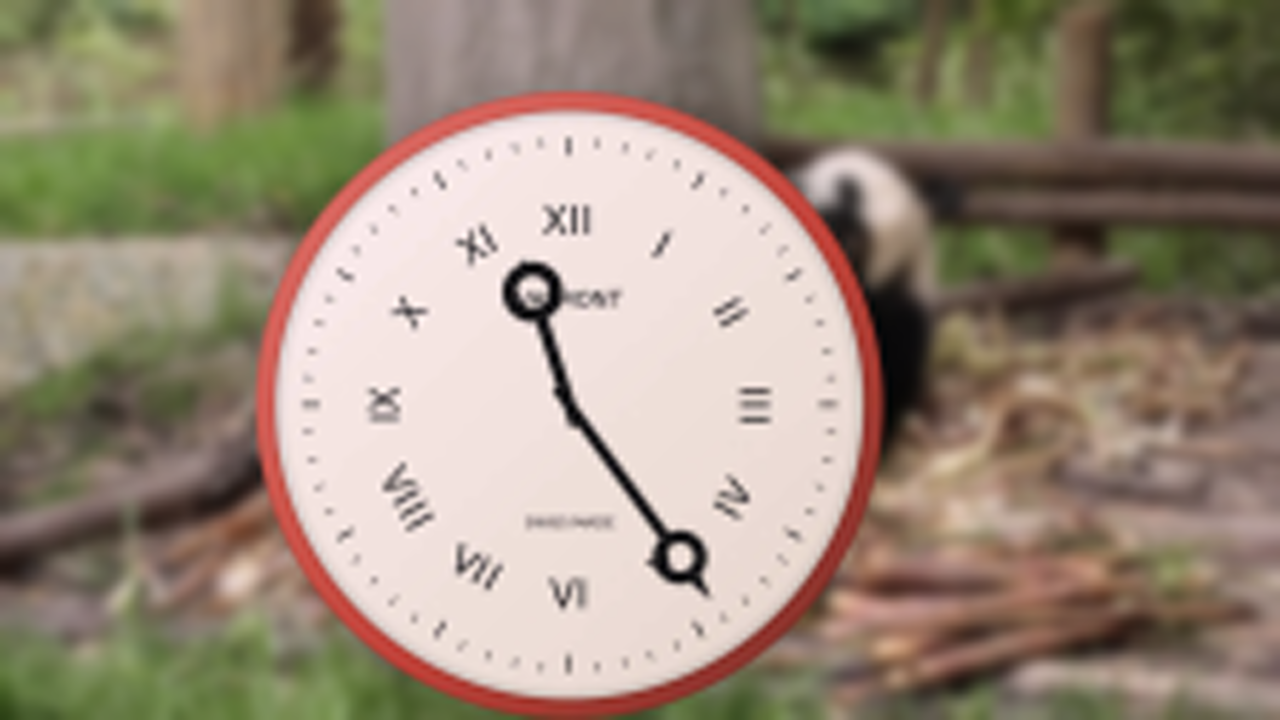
**11:24**
